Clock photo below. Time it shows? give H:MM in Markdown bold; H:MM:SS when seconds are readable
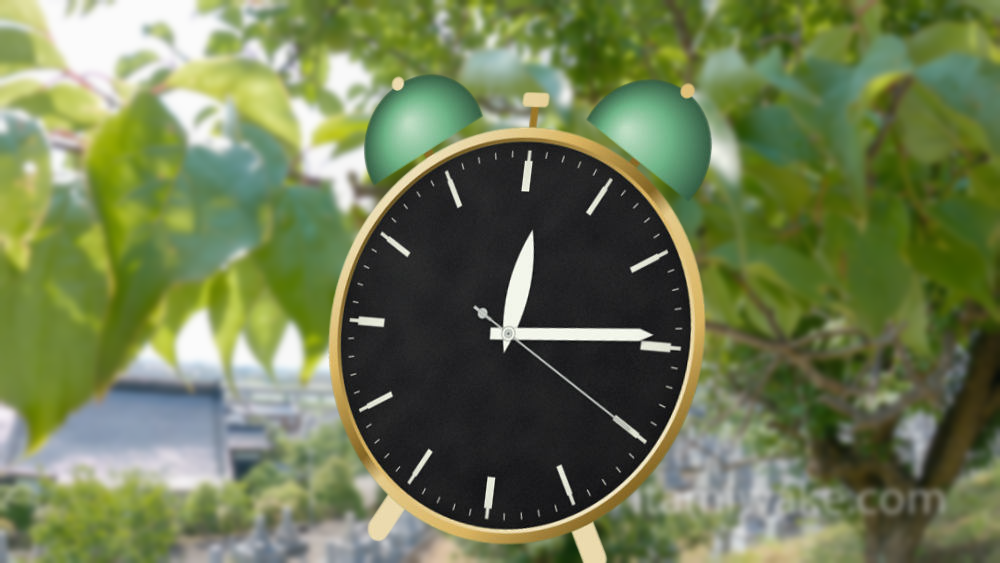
**12:14:20**
